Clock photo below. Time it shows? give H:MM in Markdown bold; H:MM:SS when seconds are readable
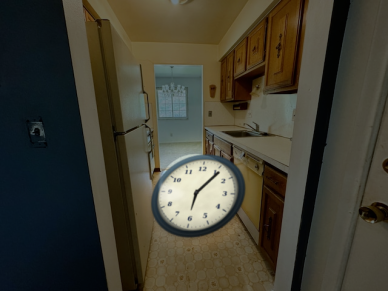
**6:06**
